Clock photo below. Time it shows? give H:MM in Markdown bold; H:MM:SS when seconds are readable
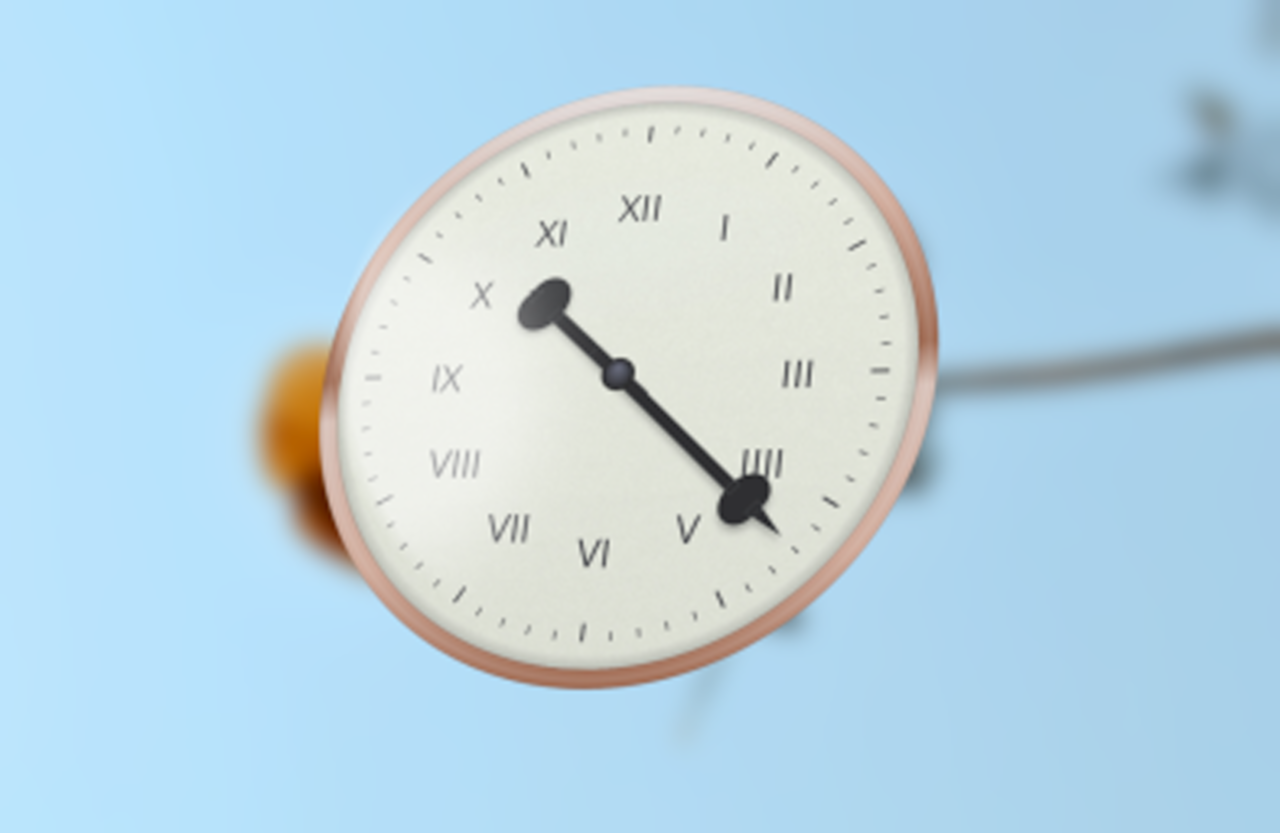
**10:22**
